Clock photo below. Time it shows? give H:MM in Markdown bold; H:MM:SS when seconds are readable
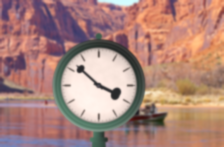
**3:52**
